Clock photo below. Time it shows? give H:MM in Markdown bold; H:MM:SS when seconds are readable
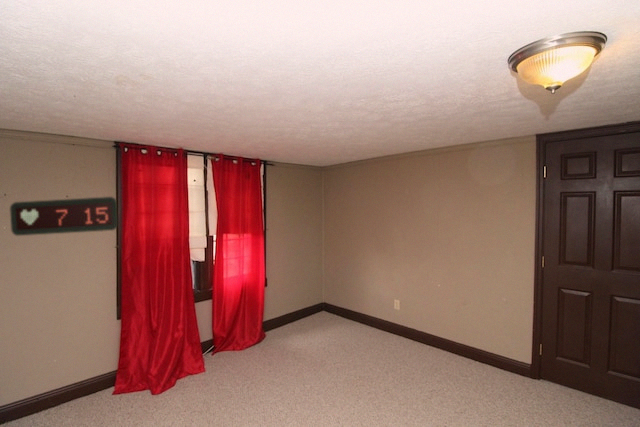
**7:15**
